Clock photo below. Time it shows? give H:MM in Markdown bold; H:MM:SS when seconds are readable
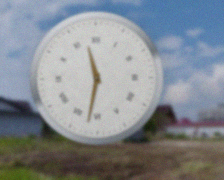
**11:32**
